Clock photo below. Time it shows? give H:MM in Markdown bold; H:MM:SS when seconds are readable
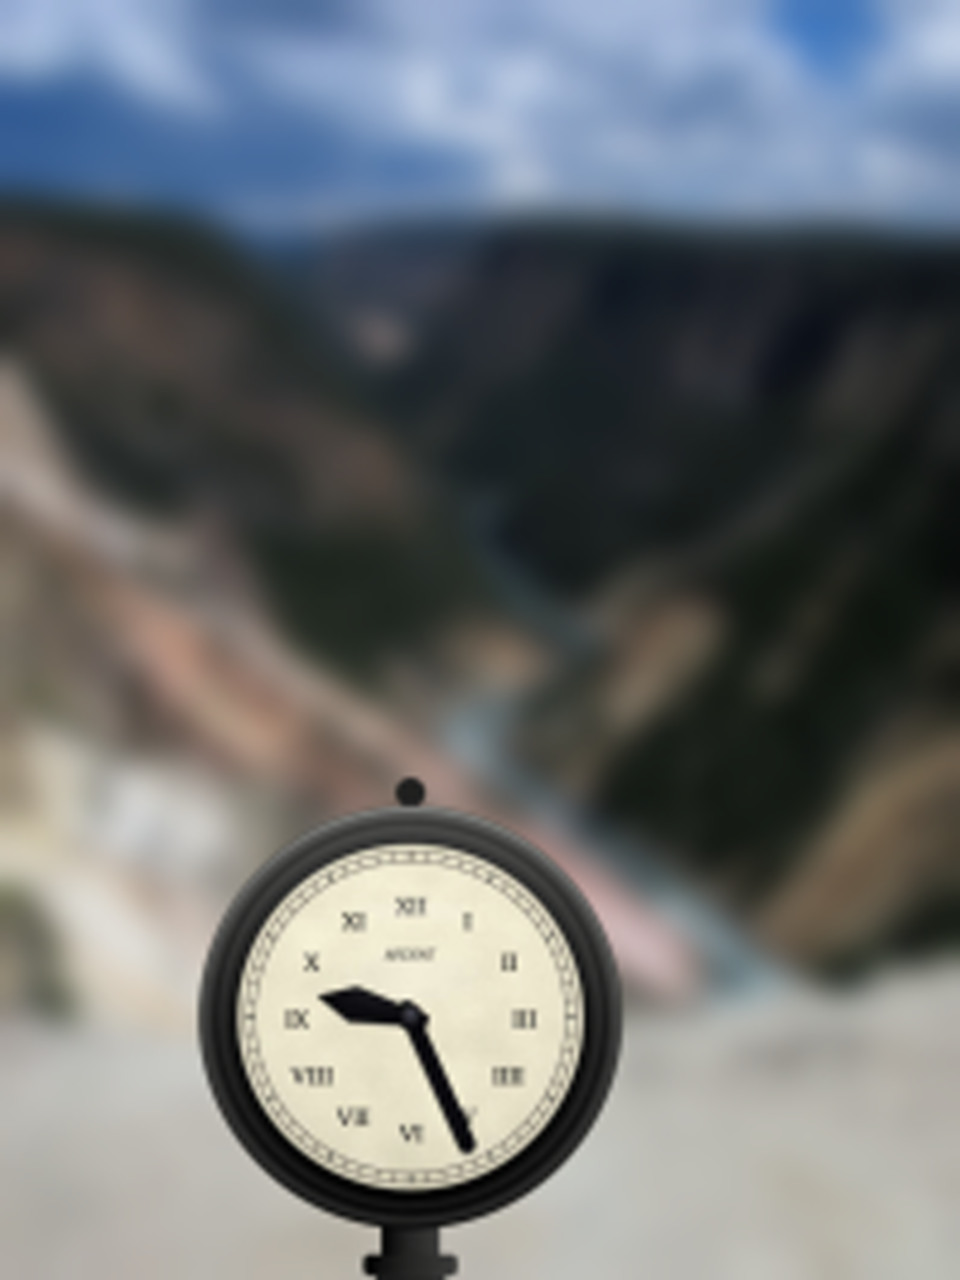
**9:26**
